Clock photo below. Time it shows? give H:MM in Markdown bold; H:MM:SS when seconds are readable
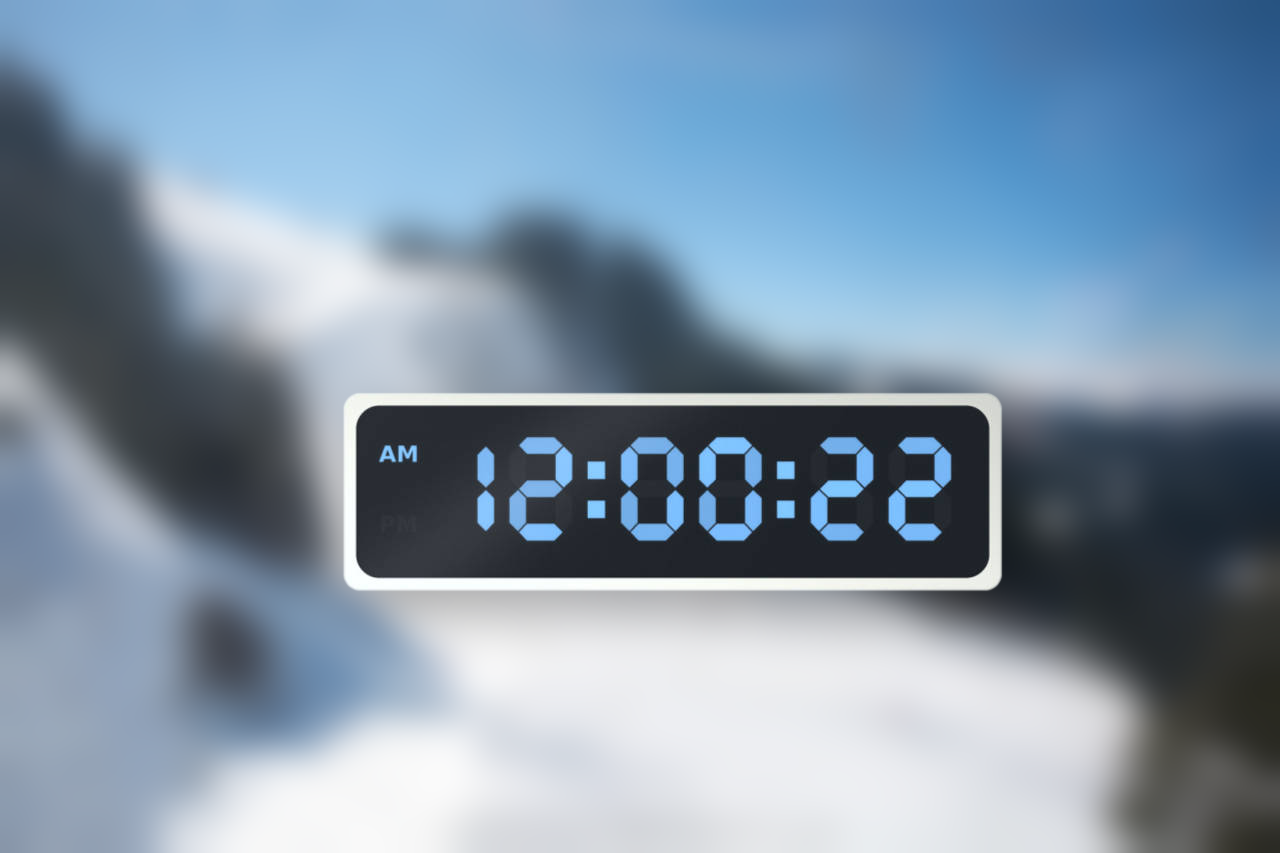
**12:00:22**
